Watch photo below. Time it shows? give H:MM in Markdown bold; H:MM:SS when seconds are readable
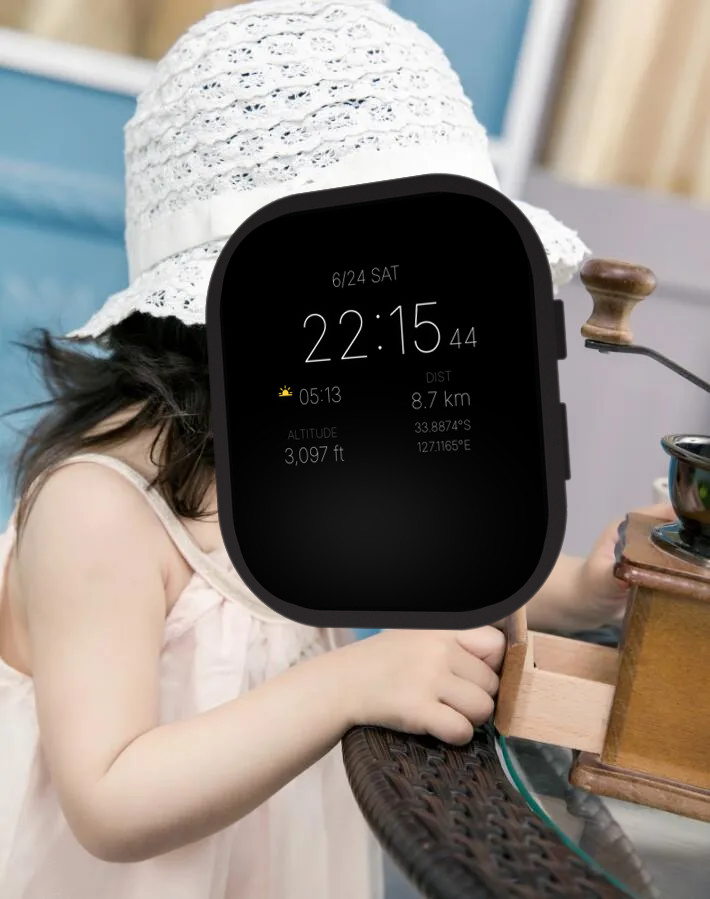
**22:15:44**
